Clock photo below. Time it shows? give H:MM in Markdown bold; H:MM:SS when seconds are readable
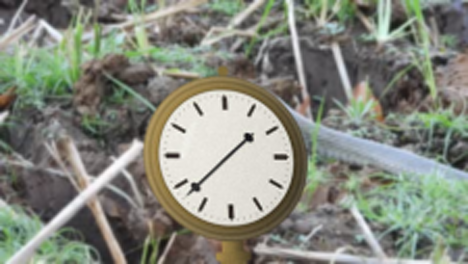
**1:38**
